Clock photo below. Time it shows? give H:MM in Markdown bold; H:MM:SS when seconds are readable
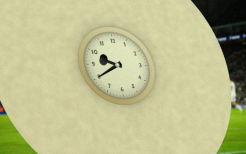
**9:40**
